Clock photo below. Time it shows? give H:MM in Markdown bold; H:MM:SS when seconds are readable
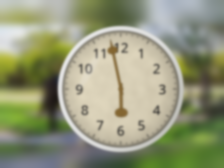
**5:58**
